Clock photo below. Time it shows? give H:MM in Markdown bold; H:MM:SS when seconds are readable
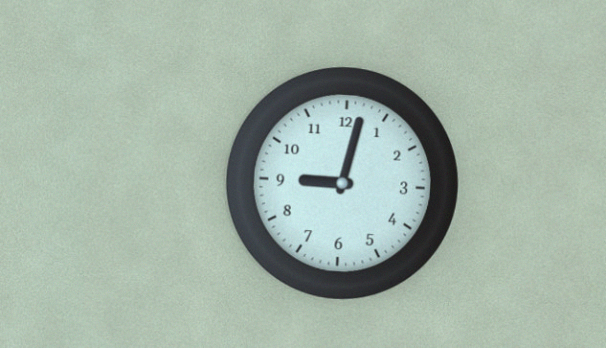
**9:02**
